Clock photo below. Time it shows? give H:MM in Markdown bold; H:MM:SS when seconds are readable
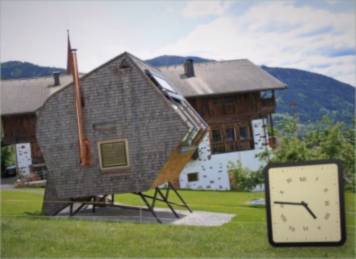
**4:46**
